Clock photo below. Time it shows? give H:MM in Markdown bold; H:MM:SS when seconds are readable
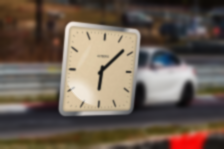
**6:08**
